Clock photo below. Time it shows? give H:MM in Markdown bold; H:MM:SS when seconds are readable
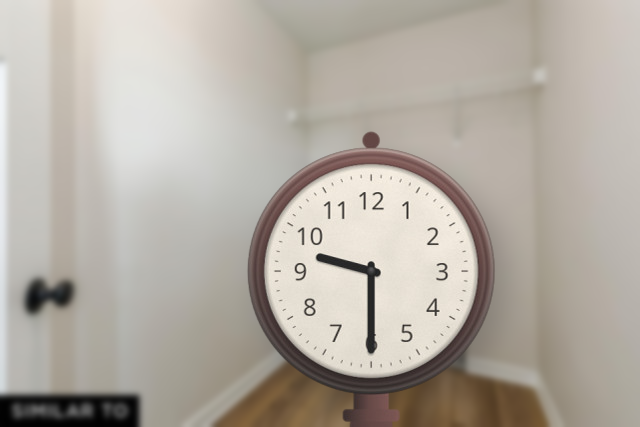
**9:30**
